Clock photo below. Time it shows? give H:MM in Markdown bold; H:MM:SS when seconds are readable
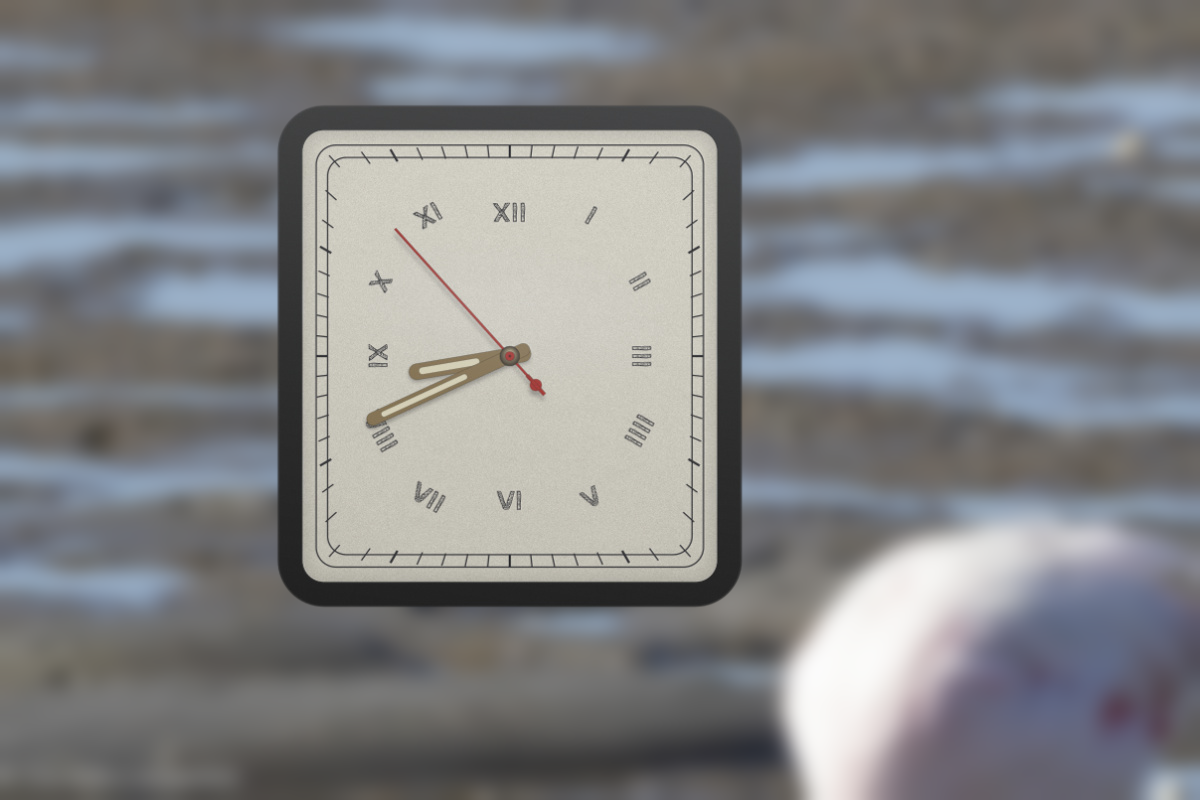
**8:40:53**
